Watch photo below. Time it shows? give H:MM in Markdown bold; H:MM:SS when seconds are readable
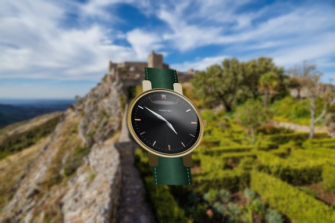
**4:51**
